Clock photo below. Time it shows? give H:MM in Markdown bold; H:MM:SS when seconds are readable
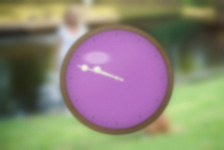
**9:48**
